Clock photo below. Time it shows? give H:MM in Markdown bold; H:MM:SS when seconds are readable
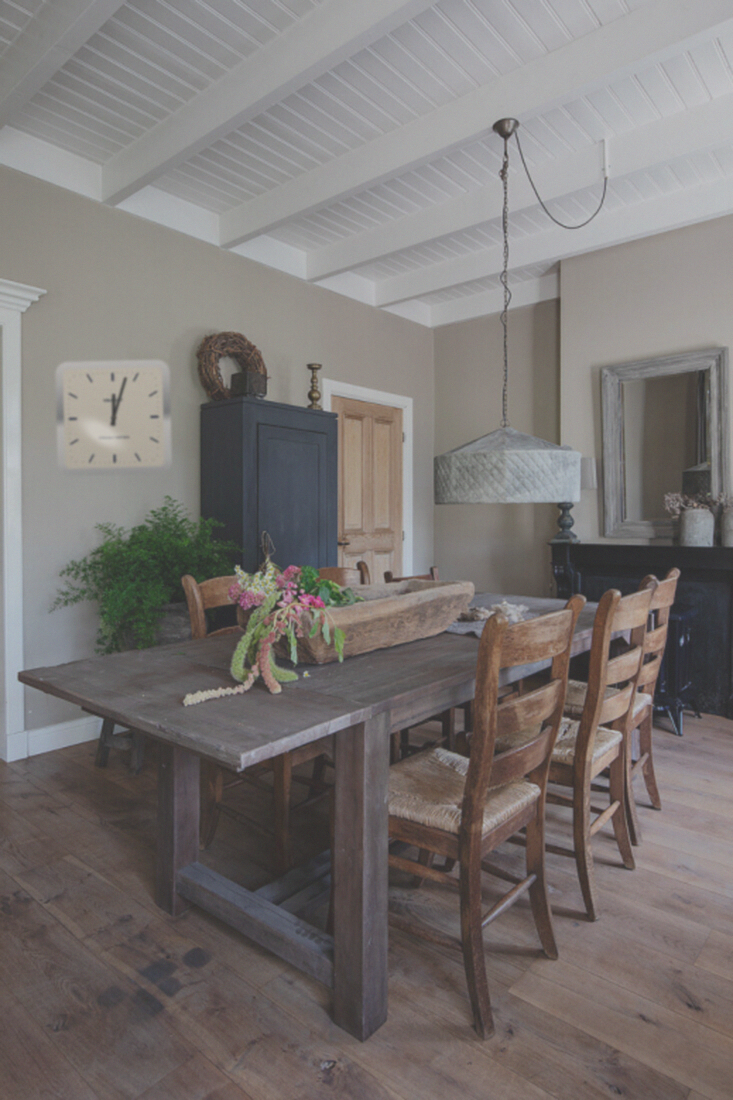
**12:03**
